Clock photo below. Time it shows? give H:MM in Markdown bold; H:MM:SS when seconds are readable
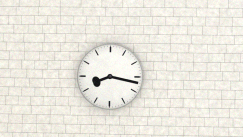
**8:17**
